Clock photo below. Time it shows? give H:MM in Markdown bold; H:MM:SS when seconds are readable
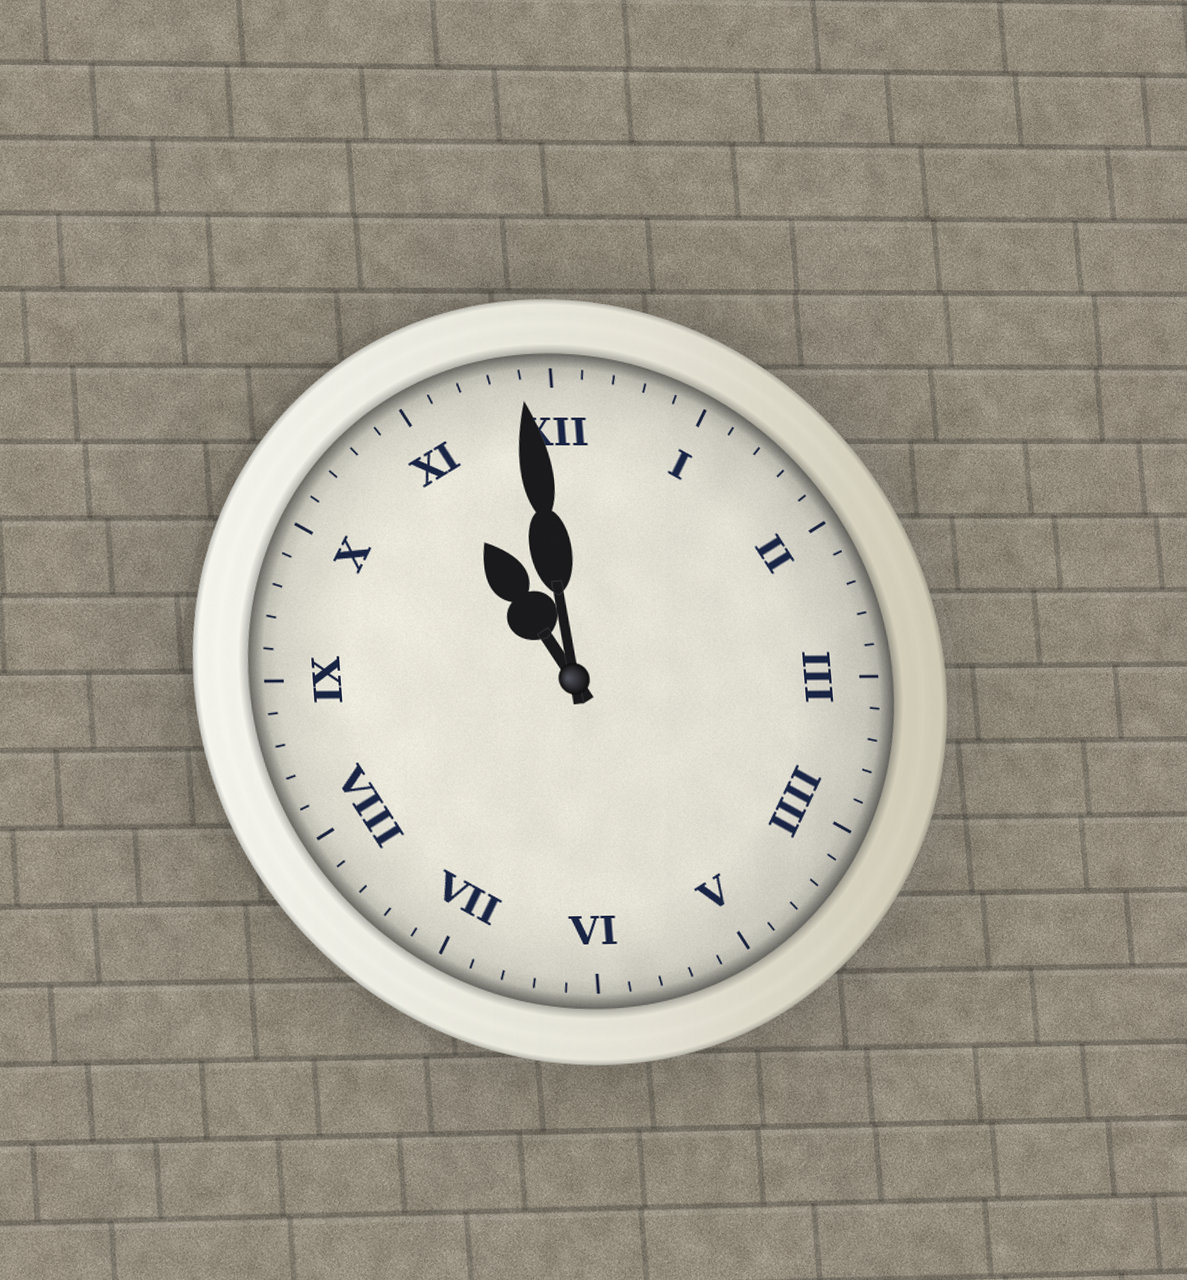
**10:59**
